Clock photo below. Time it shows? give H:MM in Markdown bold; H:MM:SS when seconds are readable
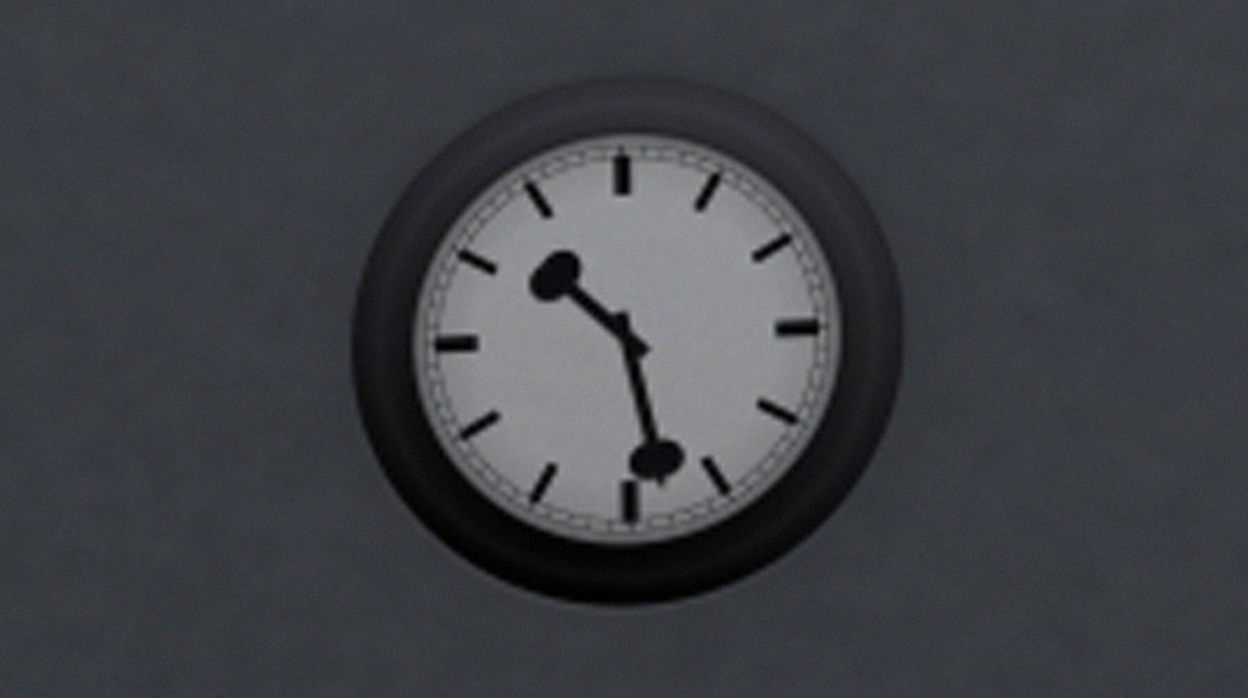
**10:28**
